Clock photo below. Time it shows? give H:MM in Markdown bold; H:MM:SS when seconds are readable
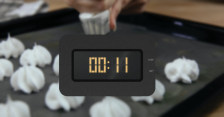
**0:11**
